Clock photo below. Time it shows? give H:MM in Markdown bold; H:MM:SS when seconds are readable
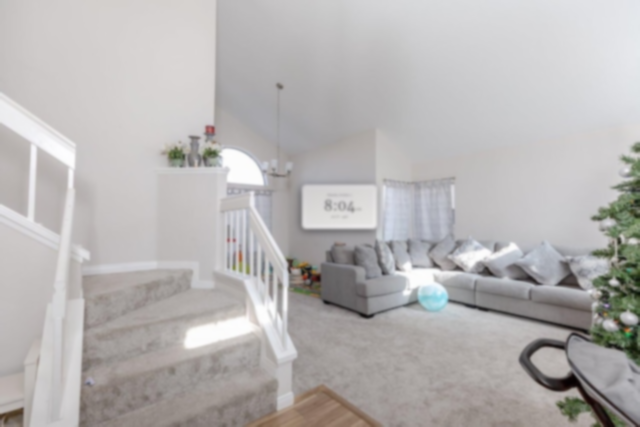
**8:04**
